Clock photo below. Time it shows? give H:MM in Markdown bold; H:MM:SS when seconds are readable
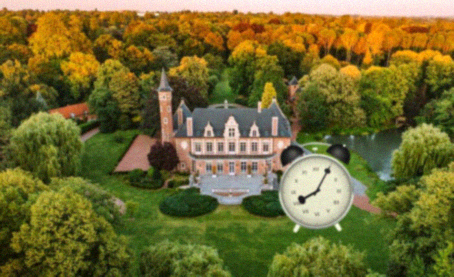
**8:05**
